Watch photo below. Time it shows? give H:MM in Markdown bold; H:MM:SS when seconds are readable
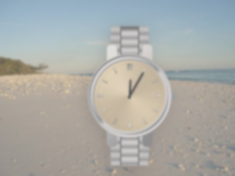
**12:05**
